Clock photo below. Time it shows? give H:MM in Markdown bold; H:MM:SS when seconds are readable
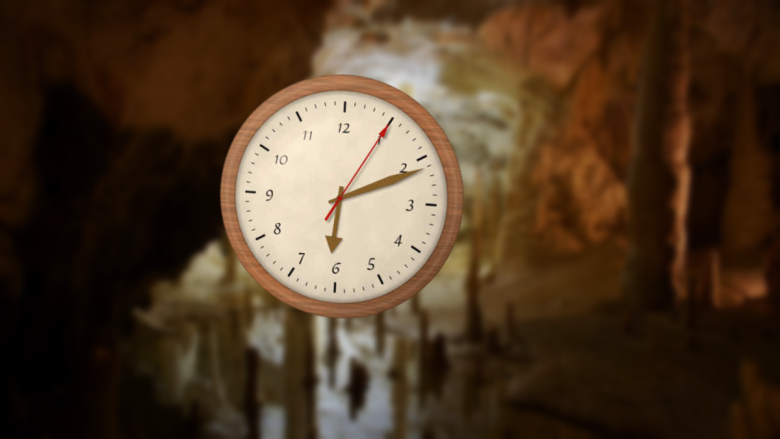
**6:11:05**
